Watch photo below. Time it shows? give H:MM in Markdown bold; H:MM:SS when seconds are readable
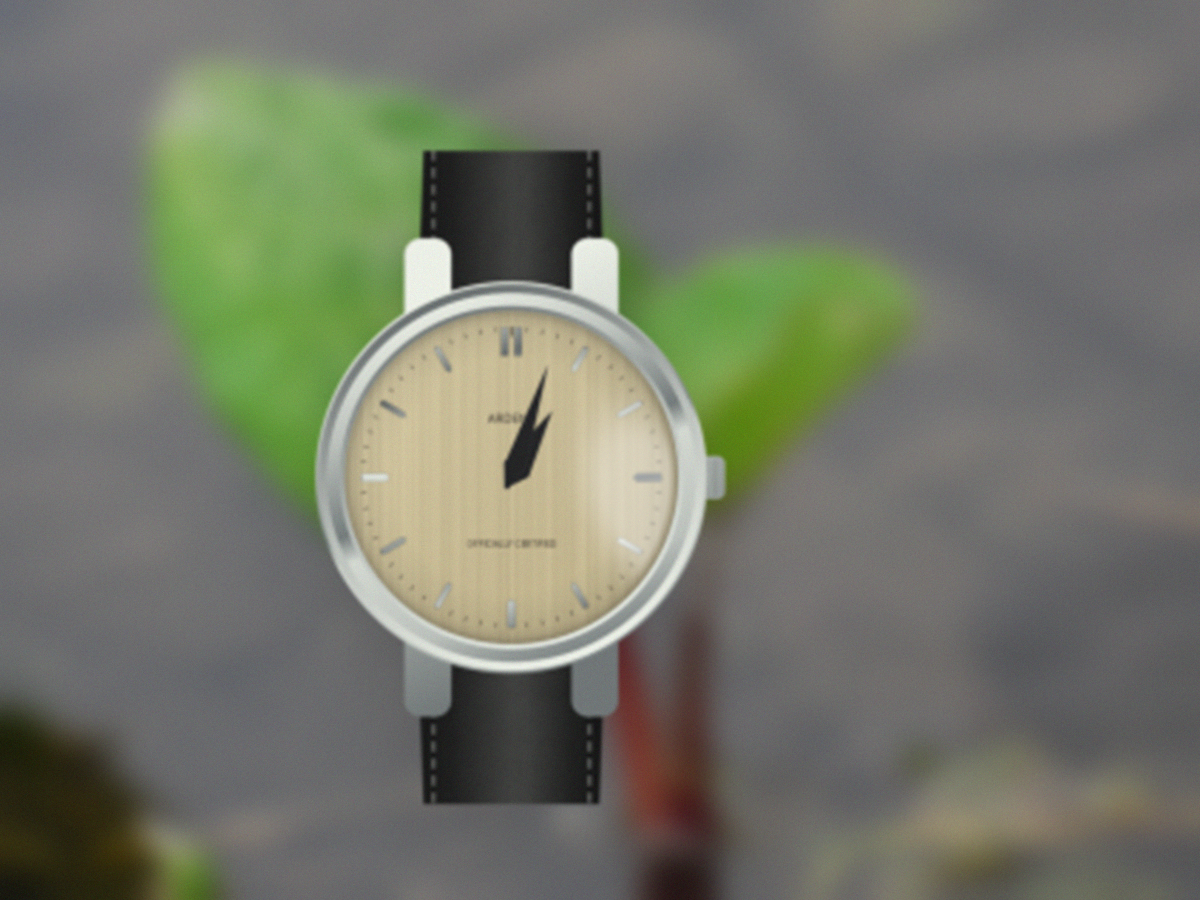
**1:03**
